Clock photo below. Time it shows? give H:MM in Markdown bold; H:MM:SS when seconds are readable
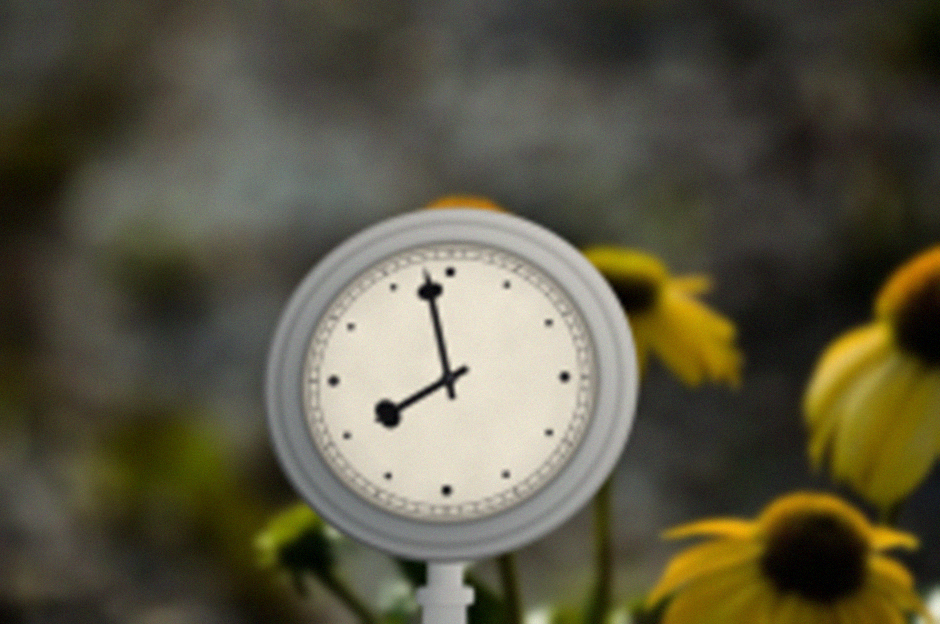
**7:58**
